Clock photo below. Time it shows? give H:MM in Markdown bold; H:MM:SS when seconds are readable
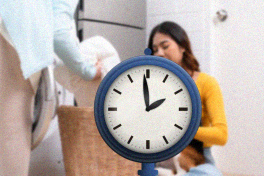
**1:59**
